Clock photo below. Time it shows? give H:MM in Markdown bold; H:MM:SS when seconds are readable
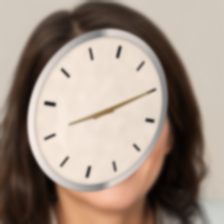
**8:10**
